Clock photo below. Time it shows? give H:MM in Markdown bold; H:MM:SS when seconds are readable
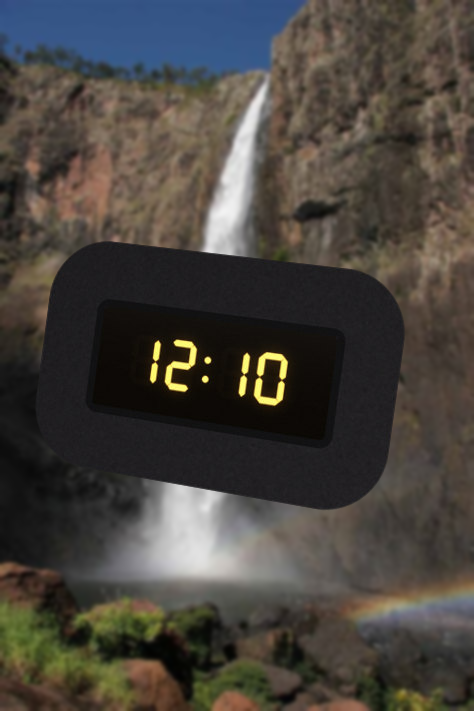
**12:10**
